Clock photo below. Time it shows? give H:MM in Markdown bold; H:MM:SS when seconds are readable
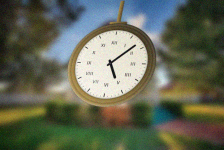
**5:08**
